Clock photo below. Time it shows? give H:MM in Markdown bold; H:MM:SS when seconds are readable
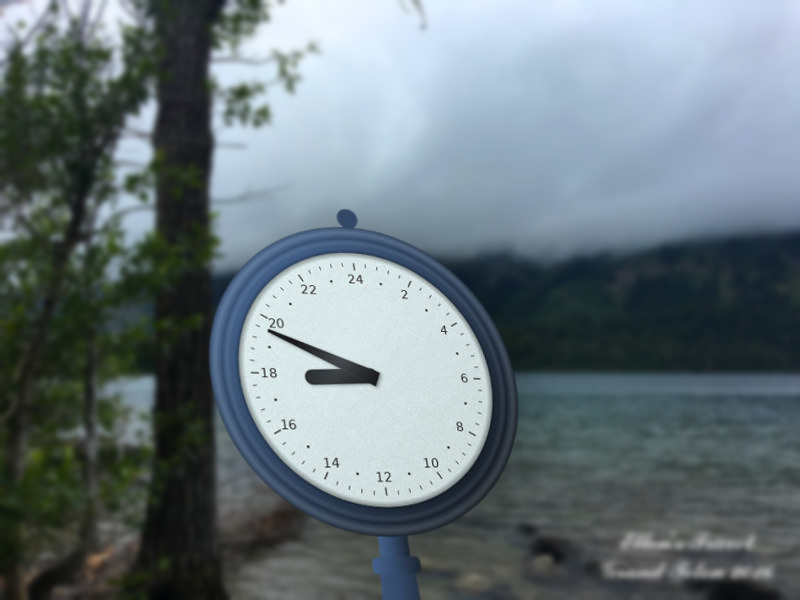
**17:49**
